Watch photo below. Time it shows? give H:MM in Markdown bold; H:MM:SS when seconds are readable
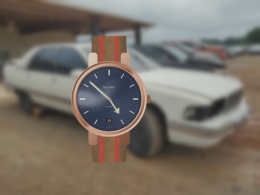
**4:52**
